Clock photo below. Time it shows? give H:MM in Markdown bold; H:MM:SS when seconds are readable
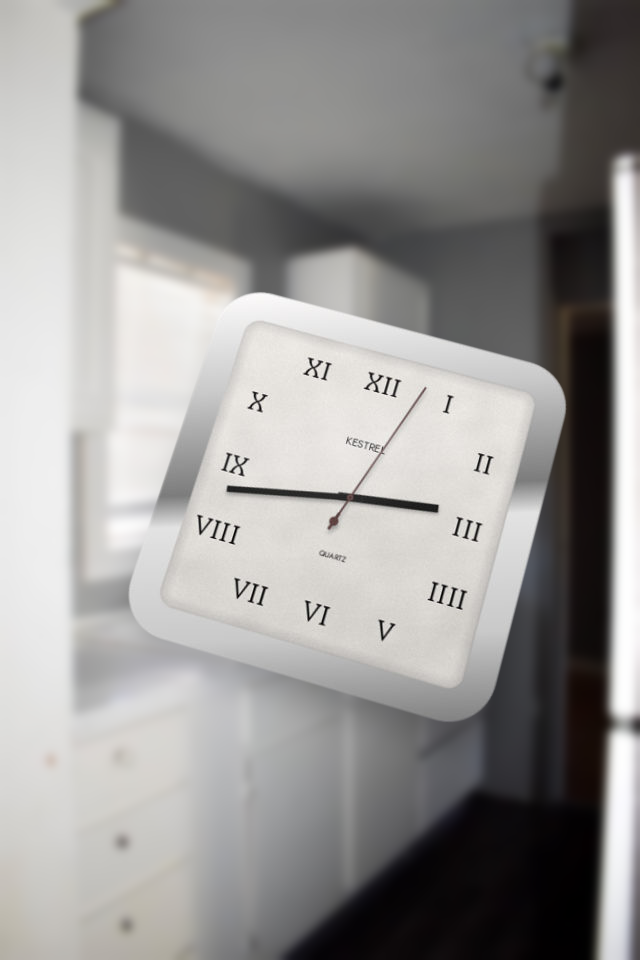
**2:43:03**
